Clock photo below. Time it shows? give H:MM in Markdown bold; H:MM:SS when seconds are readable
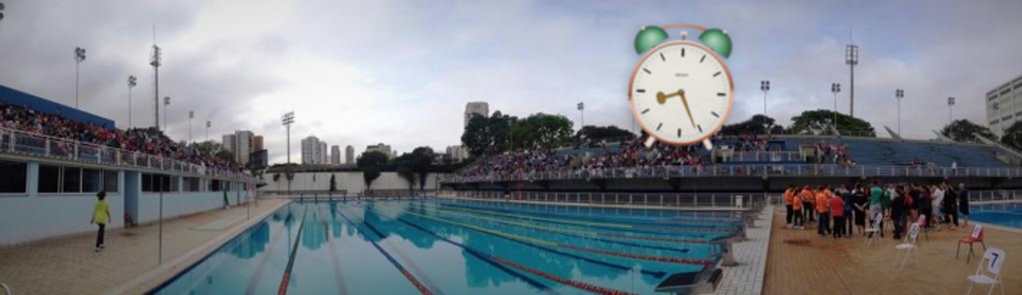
**8:26**
